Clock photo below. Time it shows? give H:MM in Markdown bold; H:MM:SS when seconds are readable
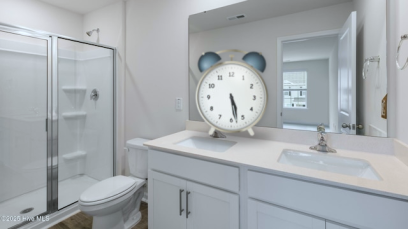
**5:28**
